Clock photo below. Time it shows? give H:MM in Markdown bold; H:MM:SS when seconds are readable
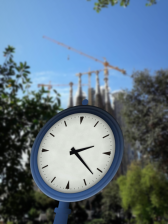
**2:22**
